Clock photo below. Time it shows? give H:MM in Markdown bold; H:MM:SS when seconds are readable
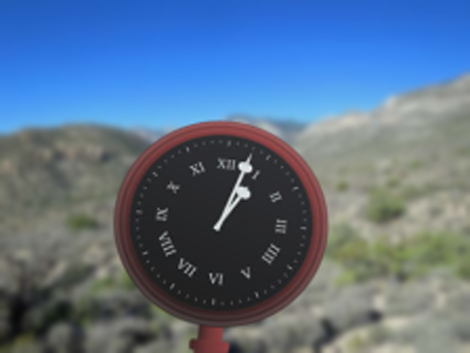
**1:03**
